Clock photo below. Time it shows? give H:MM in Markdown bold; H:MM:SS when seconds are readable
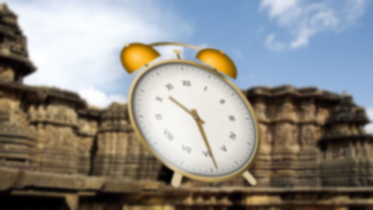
**10:29**
